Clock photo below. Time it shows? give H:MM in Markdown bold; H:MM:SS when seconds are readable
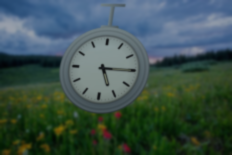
**5:15**
